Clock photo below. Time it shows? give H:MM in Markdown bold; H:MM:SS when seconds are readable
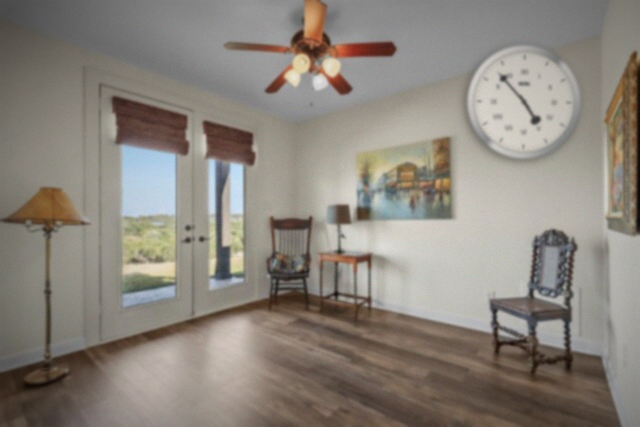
**4:53**
